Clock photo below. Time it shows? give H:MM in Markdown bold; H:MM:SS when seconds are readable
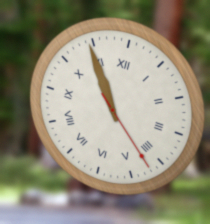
**10:54:22**
